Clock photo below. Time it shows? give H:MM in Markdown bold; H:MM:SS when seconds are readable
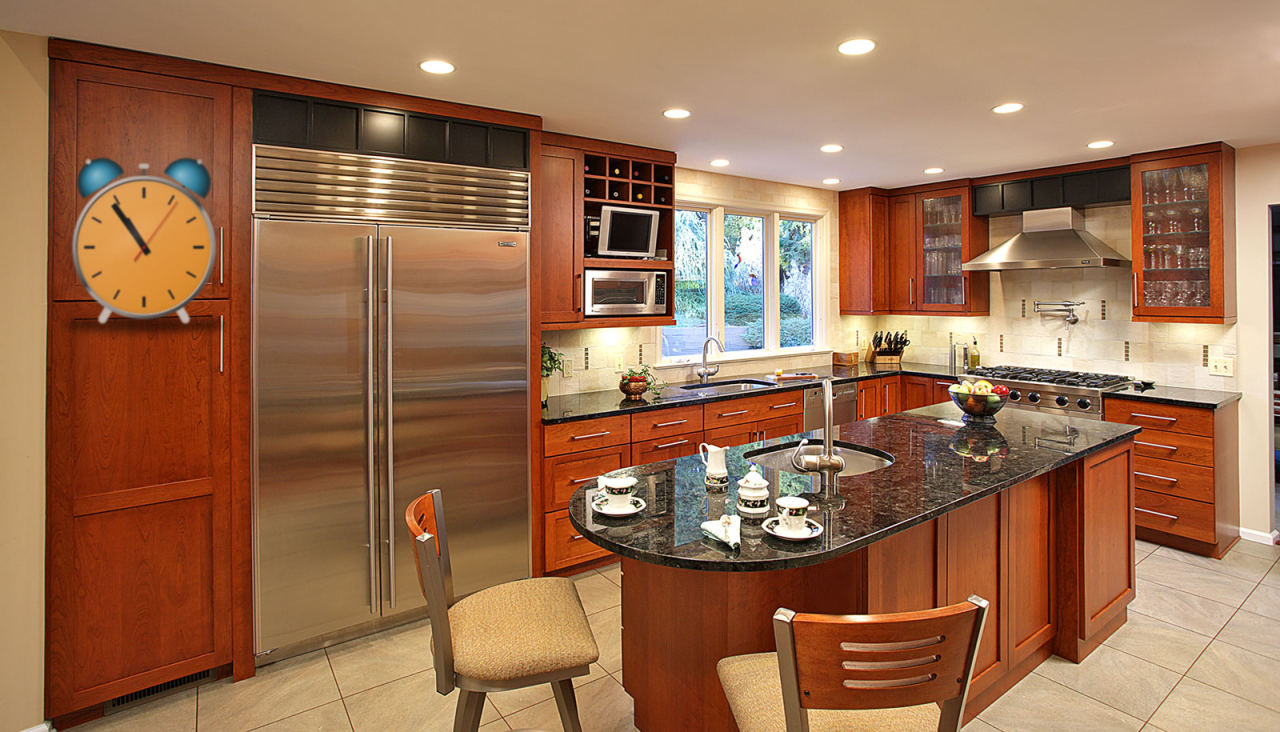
**10:54:06**
